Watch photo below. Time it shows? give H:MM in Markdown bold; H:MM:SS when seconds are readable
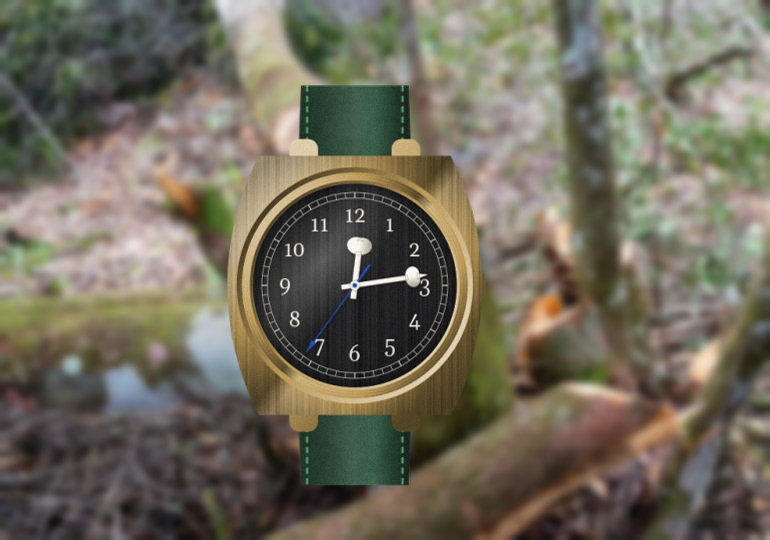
**12:13:36**
